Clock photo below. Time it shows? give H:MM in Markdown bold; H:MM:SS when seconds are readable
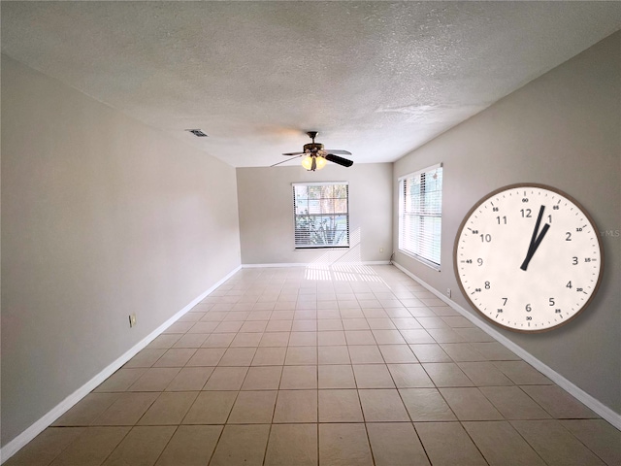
**1:03**
